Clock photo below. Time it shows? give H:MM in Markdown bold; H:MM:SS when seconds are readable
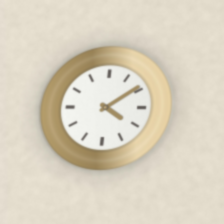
**4:09**
